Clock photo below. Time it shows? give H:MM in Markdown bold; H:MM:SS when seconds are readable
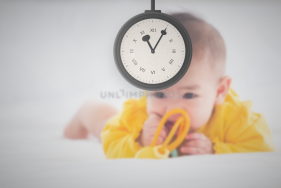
**11:05**
